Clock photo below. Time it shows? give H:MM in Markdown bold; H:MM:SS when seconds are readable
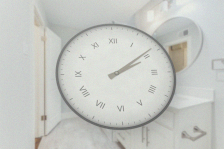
**2:09**
